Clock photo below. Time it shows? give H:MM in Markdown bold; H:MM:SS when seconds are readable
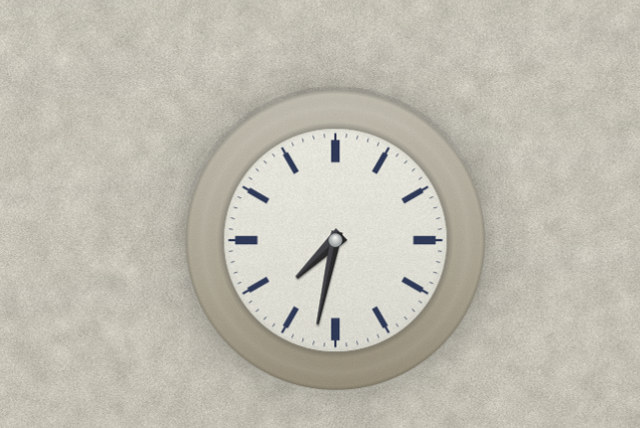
**7:32**
